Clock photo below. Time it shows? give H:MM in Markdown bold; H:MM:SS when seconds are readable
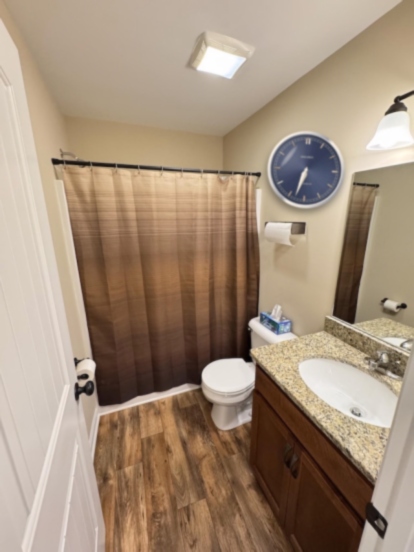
**6:33**
